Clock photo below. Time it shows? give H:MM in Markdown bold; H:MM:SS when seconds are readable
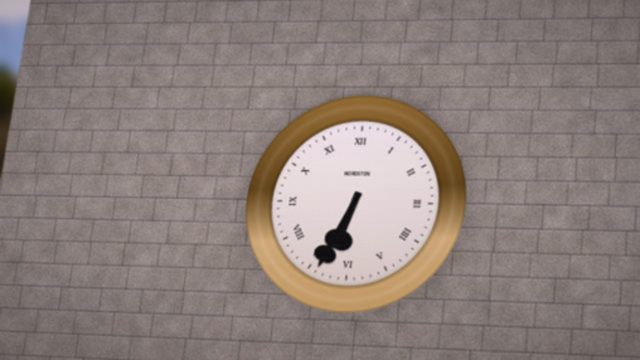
**6:34**
